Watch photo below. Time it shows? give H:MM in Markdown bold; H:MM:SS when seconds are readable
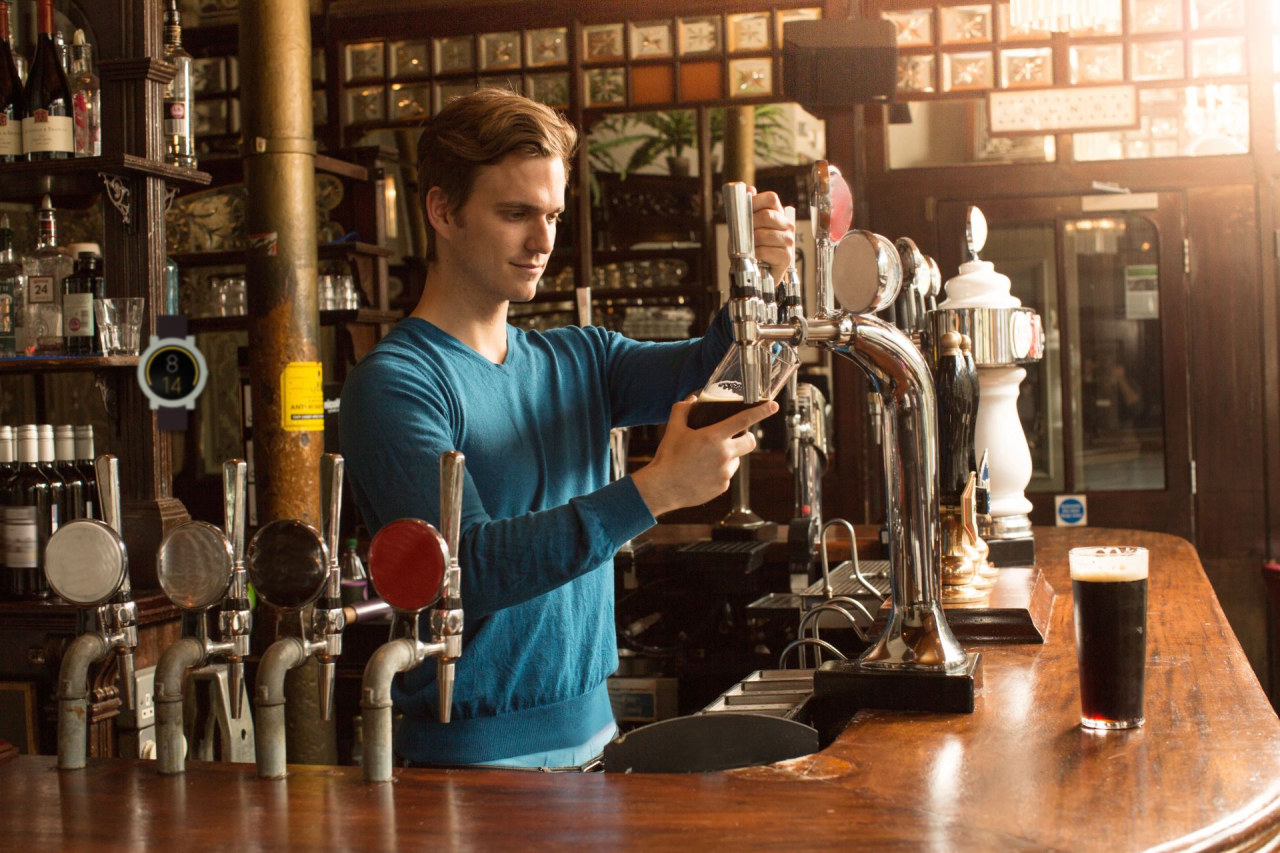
**8:14**
